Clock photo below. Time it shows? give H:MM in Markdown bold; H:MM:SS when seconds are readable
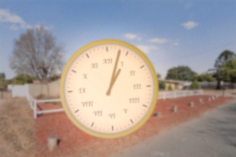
**1:03**
